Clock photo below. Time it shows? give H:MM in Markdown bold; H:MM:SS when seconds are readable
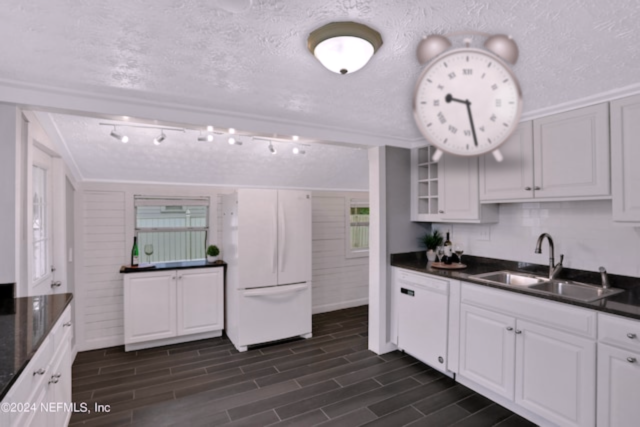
**9:28**
